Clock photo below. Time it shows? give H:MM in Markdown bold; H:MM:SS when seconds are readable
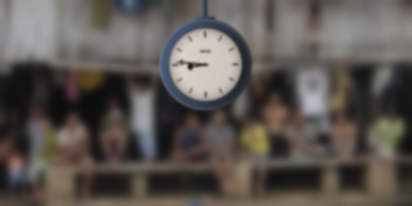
**8:46**
